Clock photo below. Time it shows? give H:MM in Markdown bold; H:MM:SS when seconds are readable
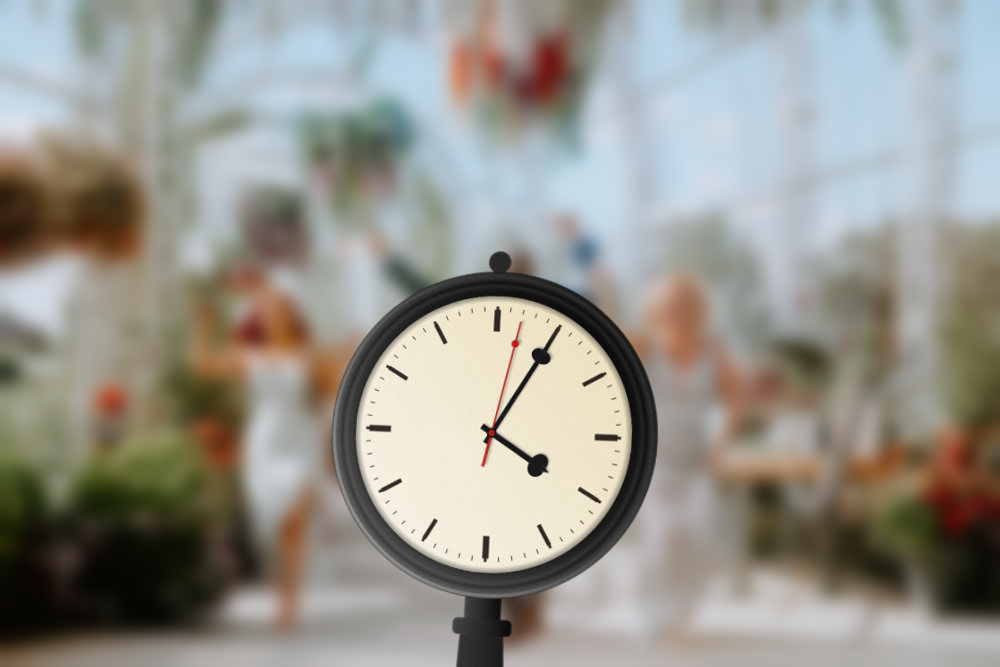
**4:05:02**
